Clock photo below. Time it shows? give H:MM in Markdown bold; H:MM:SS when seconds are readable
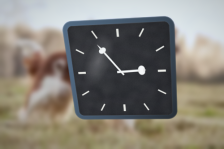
**2:54**
